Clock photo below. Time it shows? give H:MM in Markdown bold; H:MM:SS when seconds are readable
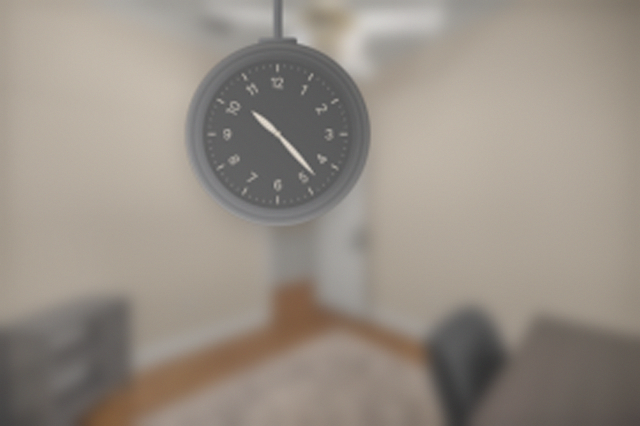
**10:23**
